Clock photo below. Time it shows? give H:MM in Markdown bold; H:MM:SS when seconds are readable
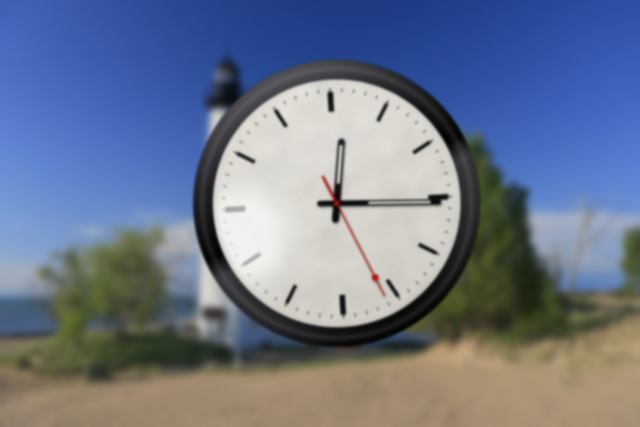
**12:15:26**
